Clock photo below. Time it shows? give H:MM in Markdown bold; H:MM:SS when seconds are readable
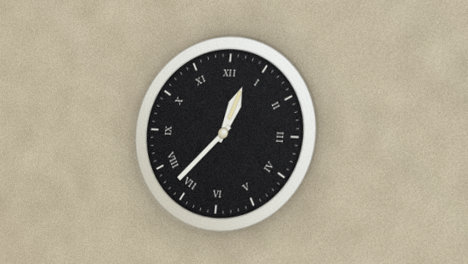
**12:37**
